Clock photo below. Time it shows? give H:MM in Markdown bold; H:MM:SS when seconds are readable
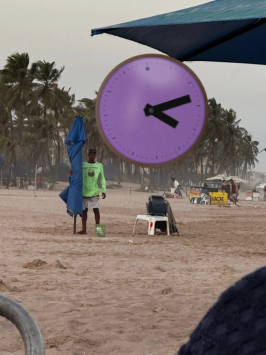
**4:13**
